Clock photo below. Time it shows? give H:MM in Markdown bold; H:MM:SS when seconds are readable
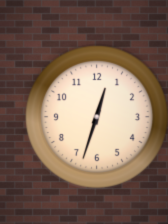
**12:33**
